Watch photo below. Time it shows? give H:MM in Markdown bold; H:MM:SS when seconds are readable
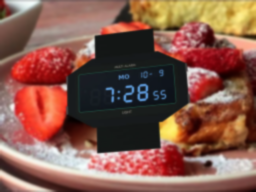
**7:28**
